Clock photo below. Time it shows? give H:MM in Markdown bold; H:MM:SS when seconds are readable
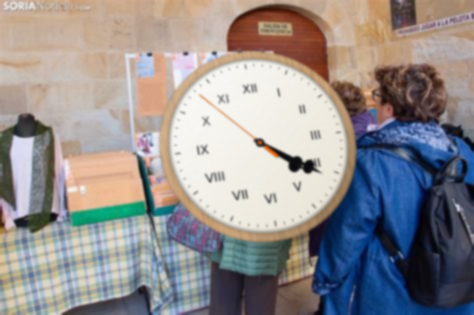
**4:20:53**
